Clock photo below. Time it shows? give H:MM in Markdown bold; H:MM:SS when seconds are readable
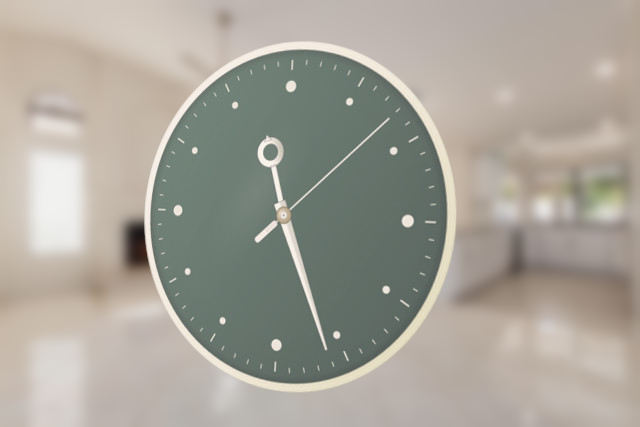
**11:26:08**
